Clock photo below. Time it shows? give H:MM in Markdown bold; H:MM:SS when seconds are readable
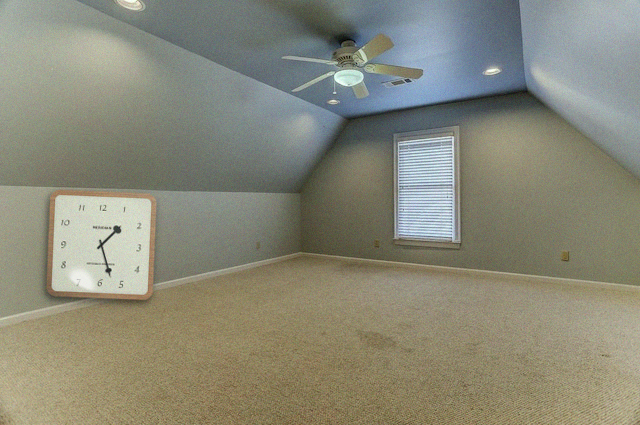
**1:27**
